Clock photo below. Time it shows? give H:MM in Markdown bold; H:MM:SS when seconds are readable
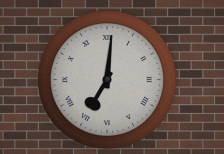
**7:01**
